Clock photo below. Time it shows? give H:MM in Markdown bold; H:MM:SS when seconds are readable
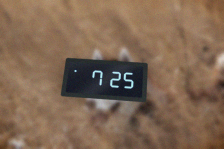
**7:25**
